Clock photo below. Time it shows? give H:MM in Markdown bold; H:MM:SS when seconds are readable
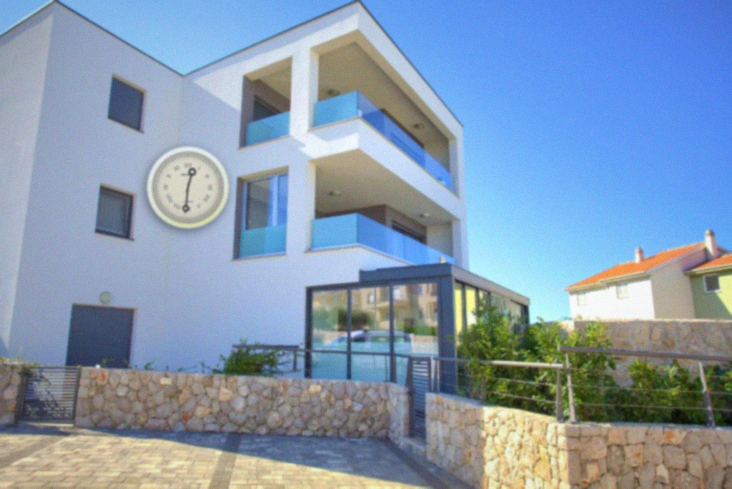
**12:31**
